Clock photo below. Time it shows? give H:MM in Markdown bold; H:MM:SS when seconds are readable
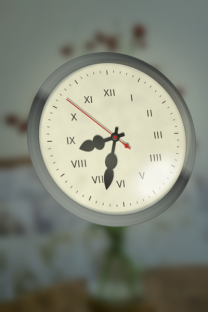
**8:32:52**
